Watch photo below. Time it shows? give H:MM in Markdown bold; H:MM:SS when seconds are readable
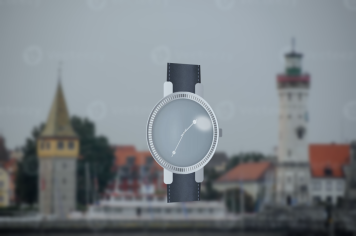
**1:35**
